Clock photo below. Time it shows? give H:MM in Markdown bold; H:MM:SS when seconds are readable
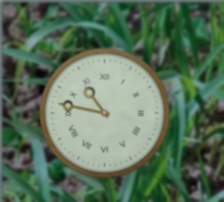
**10:47**
